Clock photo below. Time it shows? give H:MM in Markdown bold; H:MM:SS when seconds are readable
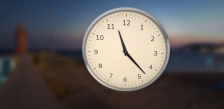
**11:23**
